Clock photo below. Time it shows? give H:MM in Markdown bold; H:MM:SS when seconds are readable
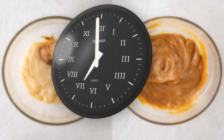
**6:59**
